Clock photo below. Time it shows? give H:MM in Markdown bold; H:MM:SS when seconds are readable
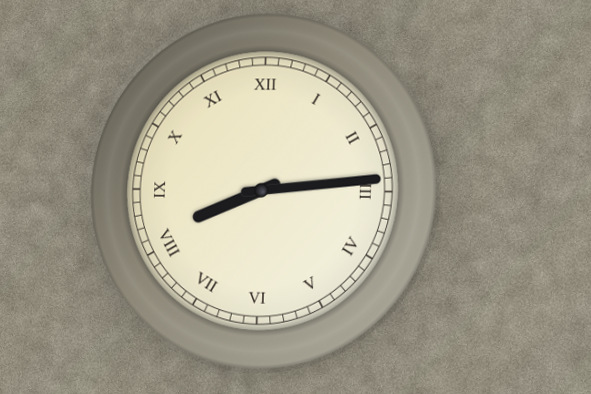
**8:14**
